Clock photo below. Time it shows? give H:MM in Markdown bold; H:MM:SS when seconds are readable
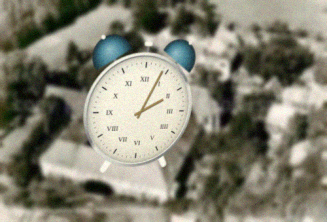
**2:04**
